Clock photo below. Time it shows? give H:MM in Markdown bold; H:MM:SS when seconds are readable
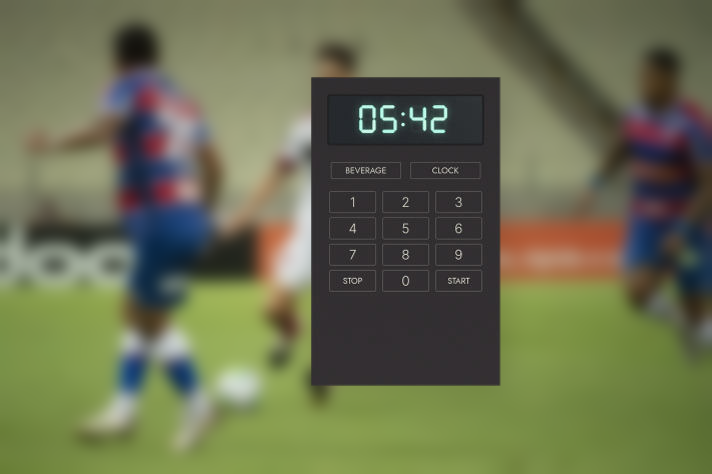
**5:42**
